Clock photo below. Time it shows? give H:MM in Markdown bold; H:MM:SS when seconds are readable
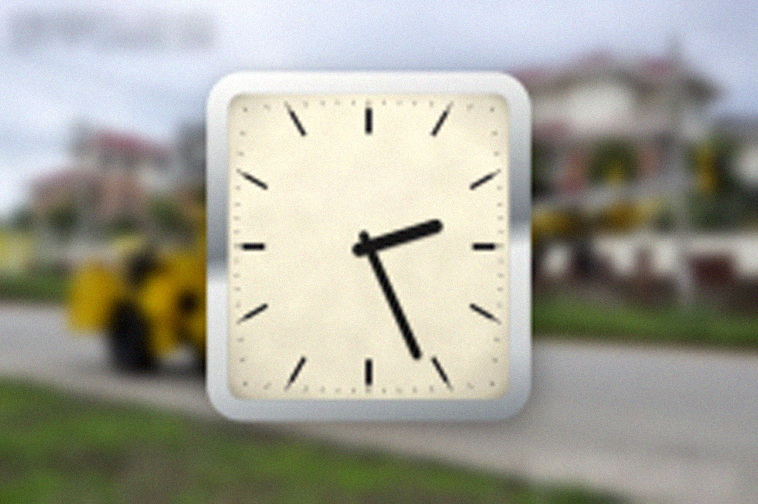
**2:26**
